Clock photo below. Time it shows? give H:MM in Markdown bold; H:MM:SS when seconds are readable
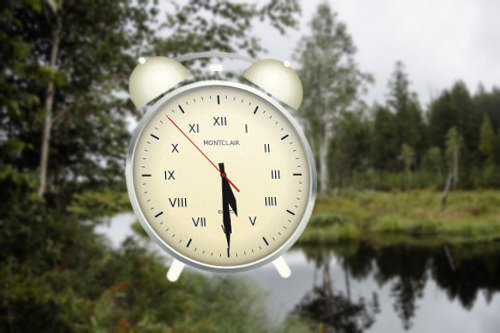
**5:29:53**
